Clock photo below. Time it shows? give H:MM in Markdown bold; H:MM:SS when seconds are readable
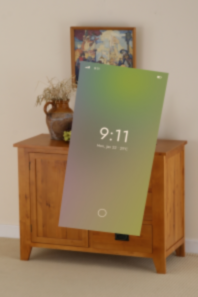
**9:11**
